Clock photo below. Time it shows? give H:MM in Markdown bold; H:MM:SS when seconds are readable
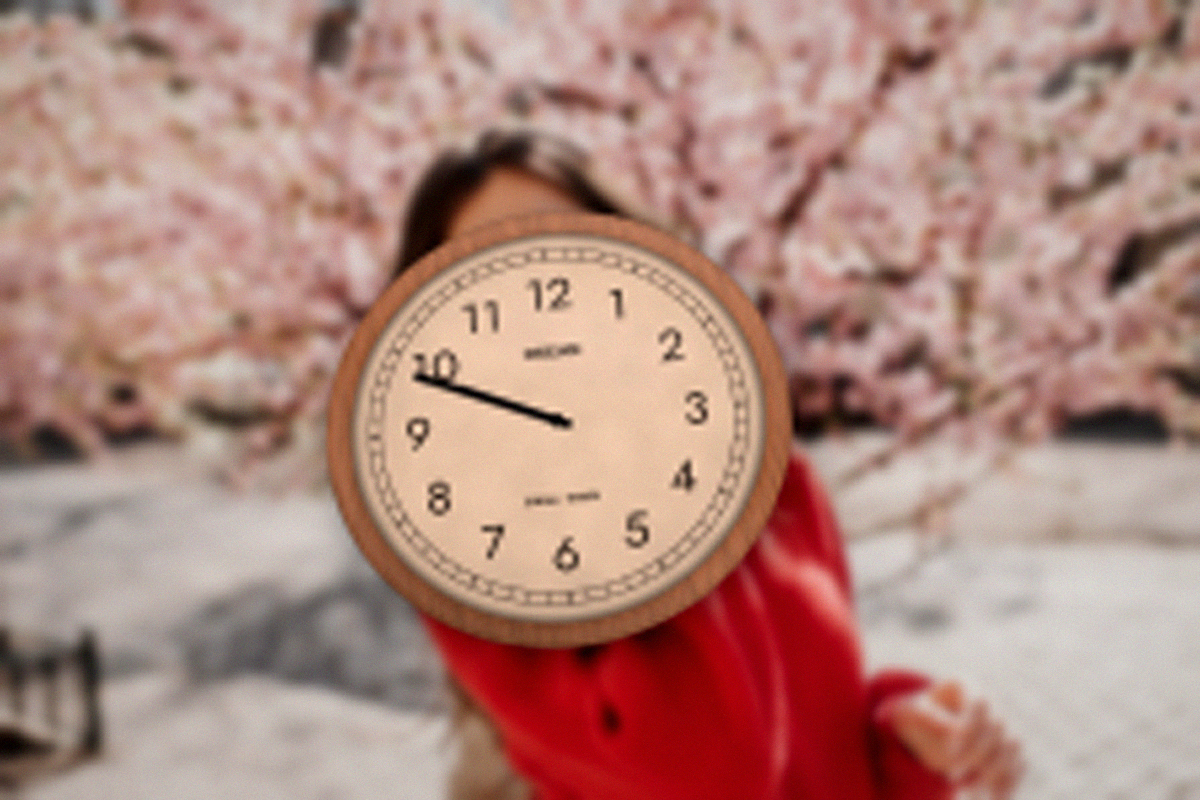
**9:49**
